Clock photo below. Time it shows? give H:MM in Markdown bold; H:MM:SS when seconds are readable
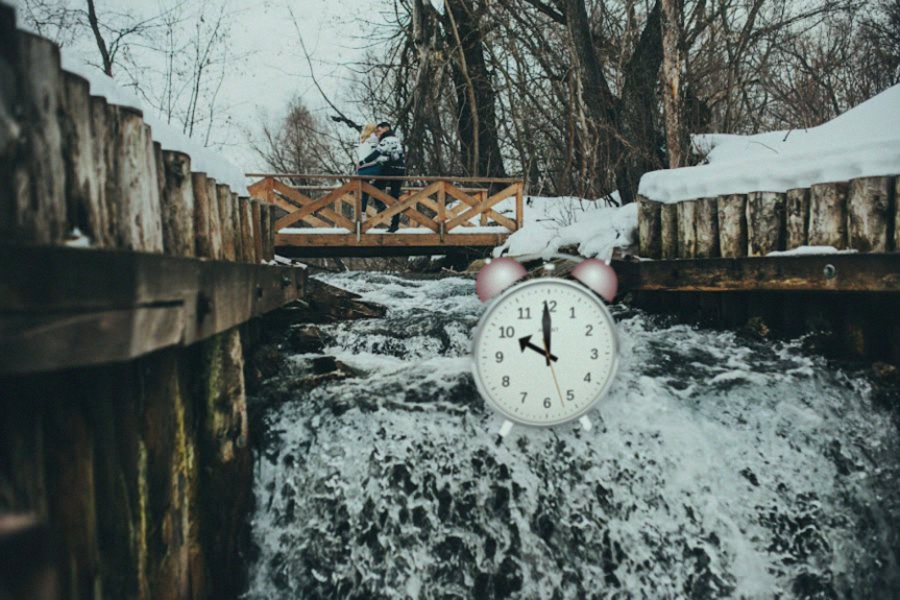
**9:59:27**
